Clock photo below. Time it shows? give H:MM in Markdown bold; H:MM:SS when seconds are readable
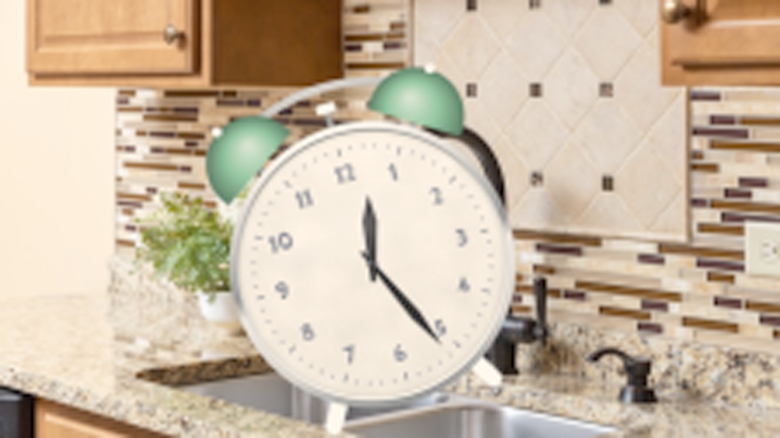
**12:26**
